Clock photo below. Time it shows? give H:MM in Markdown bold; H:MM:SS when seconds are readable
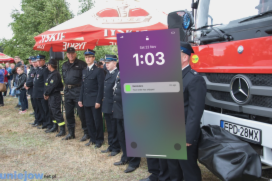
**1:03**
